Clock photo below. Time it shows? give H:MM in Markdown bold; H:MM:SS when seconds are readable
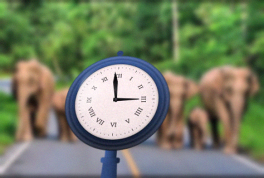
**2:59**
